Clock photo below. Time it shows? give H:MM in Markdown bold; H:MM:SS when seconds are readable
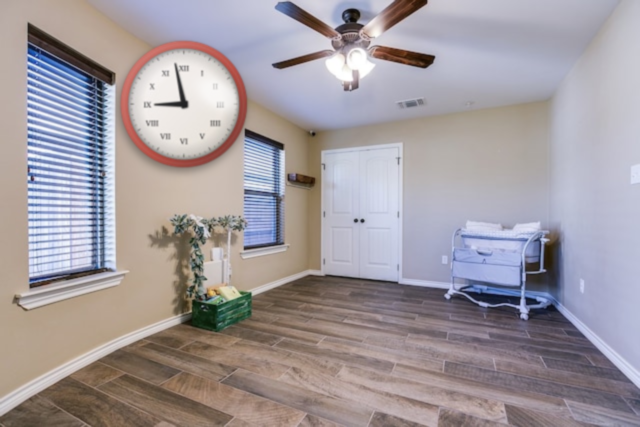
**8:58**
